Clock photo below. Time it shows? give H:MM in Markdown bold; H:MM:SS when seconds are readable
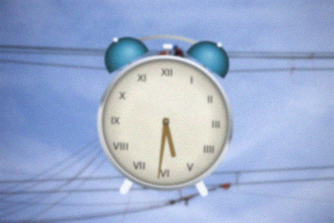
**5:31**
